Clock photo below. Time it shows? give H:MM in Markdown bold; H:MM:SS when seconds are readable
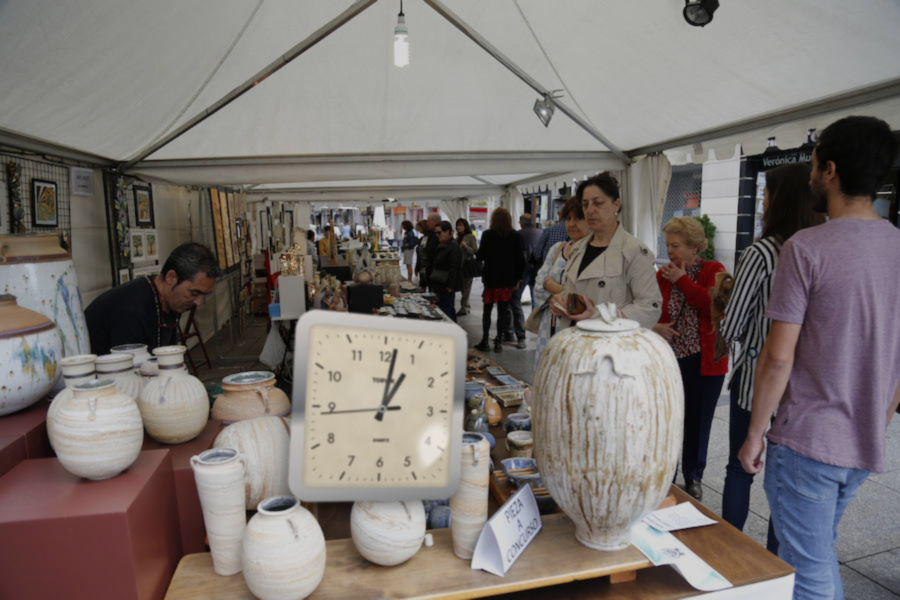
**1:01:44**
